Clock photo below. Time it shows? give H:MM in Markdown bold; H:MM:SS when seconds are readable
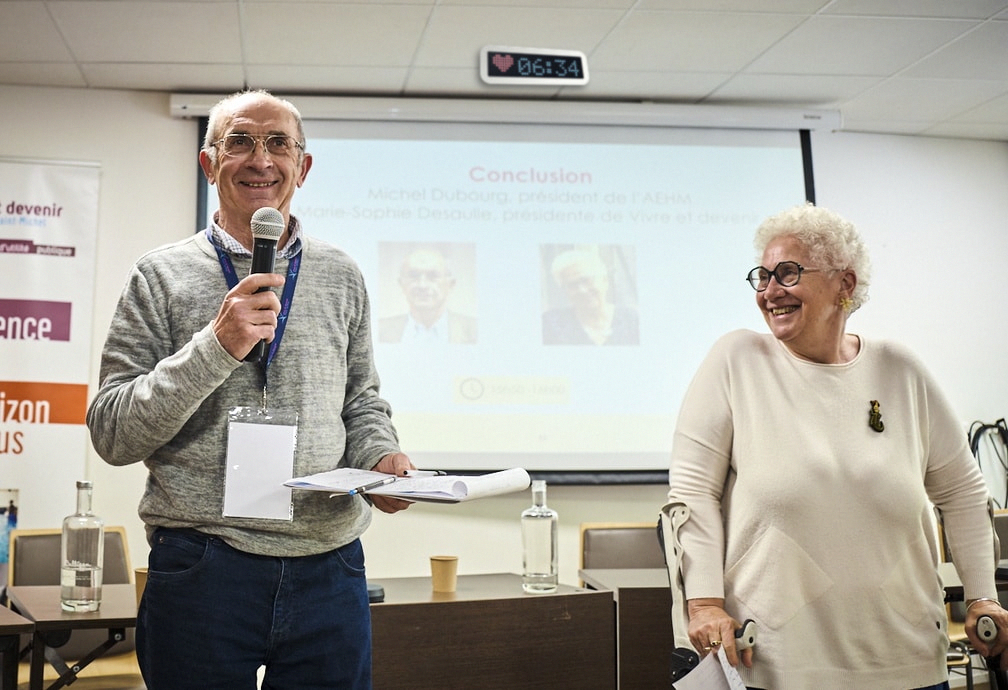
**6:34**
